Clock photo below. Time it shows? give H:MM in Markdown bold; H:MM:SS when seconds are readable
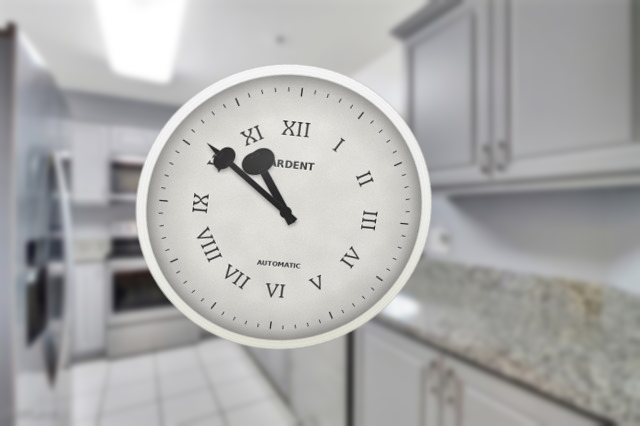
**10:51**
